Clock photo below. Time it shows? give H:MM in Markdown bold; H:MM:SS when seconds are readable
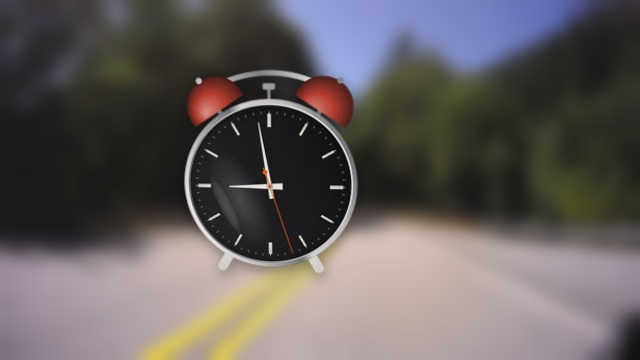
**8:58:27**
